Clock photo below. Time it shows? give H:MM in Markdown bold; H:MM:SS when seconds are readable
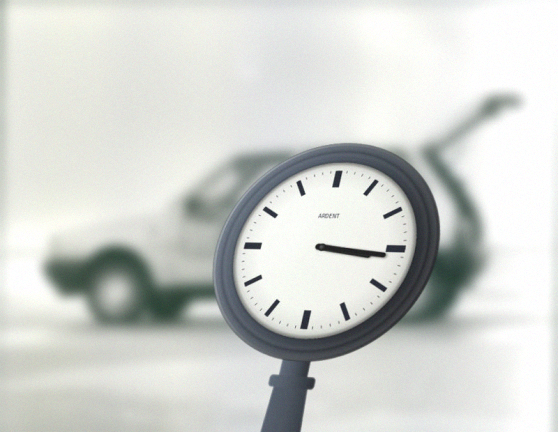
**3:16**
